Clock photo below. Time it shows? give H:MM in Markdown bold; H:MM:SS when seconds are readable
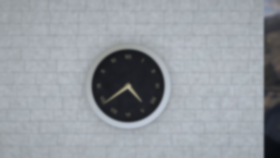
**4:39**
